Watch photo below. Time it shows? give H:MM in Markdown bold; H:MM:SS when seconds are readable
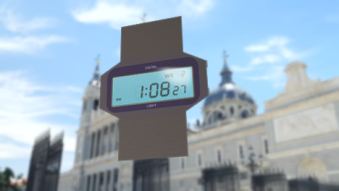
**1:08:27**
